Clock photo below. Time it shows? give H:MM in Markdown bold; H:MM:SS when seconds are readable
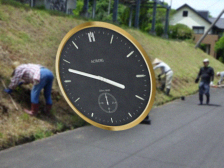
**3:48**
